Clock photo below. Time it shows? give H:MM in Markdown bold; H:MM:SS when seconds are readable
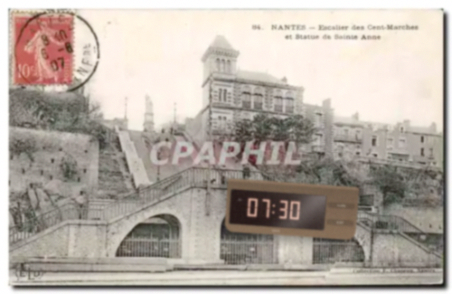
**7:30**
